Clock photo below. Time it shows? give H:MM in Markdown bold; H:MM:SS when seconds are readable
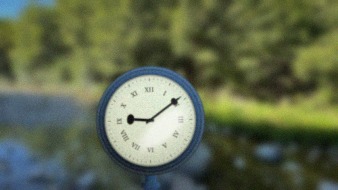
**9:09**
